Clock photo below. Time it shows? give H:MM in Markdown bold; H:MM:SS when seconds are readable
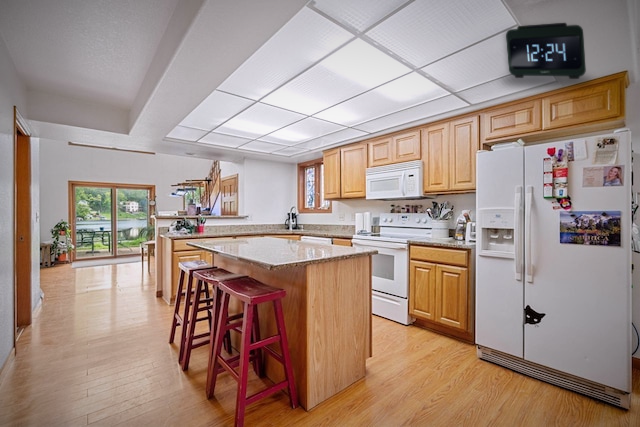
**12:24**
